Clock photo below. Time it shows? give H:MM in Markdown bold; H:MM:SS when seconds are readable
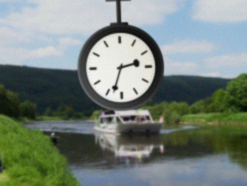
**2:33**
